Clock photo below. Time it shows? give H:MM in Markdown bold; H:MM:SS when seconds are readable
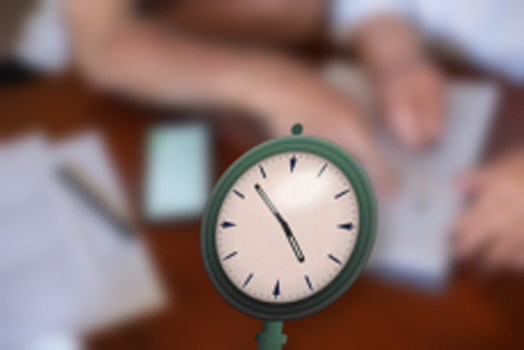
**4:53**
